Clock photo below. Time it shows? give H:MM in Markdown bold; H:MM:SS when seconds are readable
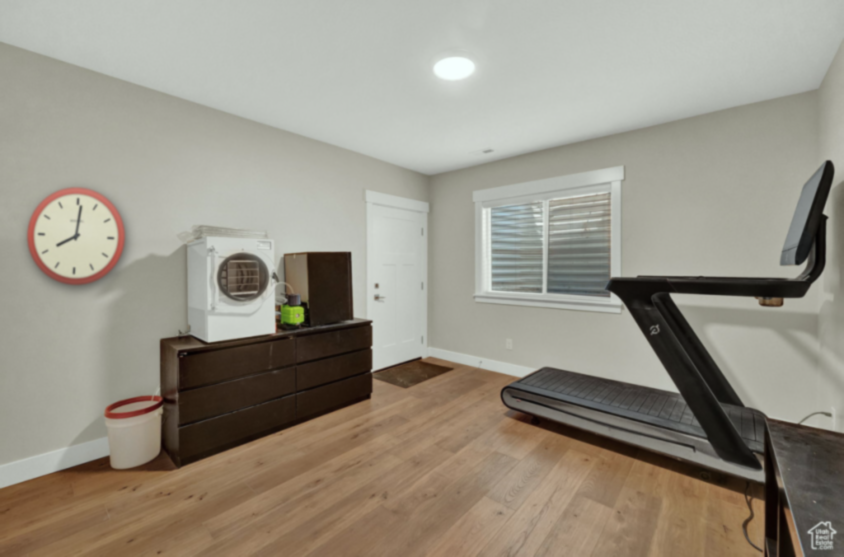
**8:01**
